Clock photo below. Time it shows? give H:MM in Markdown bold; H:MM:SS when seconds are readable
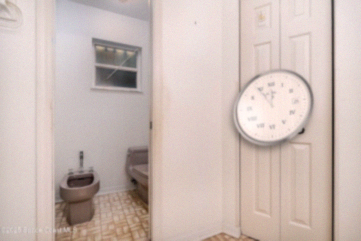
**11:54**
